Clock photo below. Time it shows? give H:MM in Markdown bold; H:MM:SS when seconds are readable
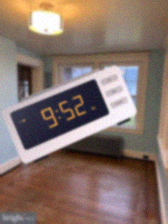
**9:52**
